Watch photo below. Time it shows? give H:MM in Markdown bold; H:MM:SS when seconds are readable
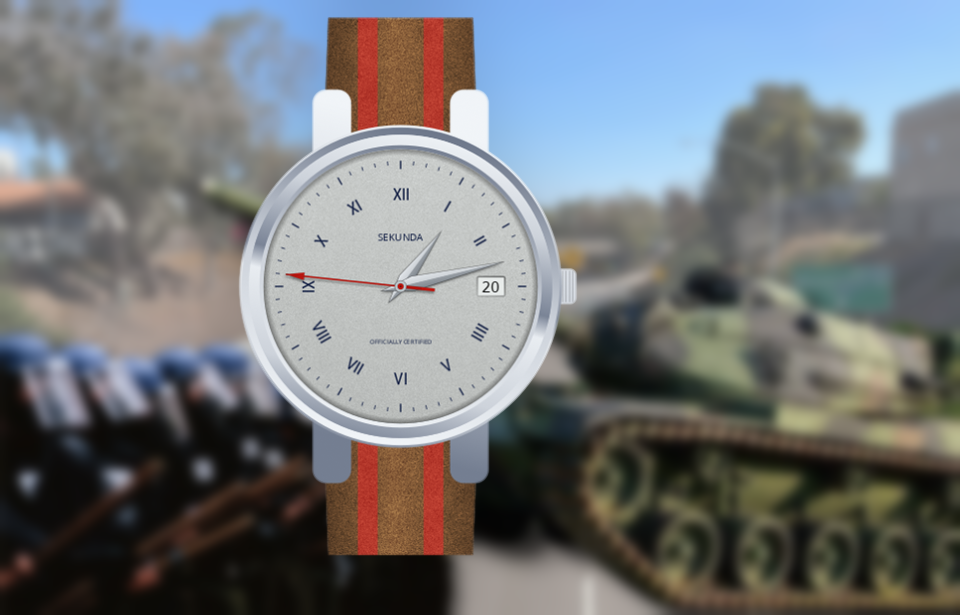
**1:12:46**
